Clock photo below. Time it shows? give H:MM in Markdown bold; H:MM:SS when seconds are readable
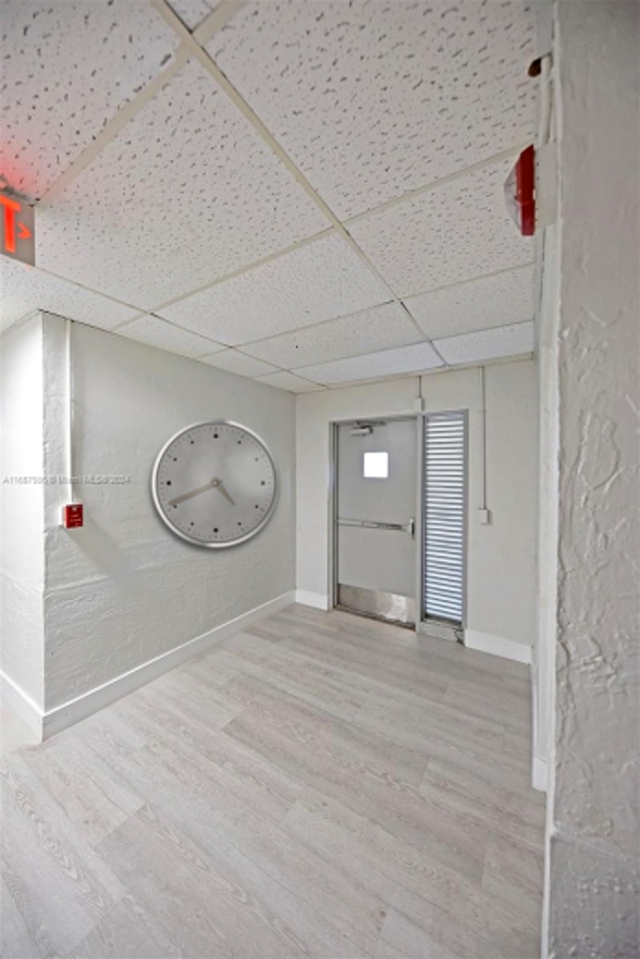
**4:41**
